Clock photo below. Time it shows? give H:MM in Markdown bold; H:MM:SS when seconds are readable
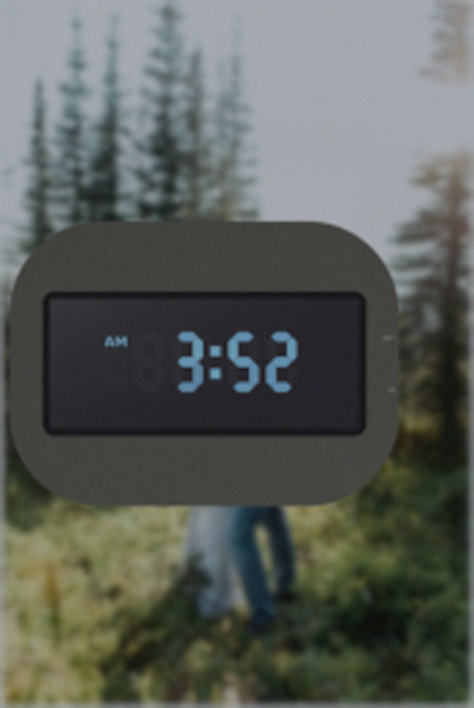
**3:52**
